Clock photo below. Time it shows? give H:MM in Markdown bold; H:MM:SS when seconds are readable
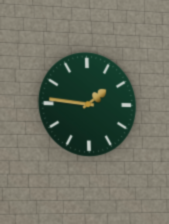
**1:46**
